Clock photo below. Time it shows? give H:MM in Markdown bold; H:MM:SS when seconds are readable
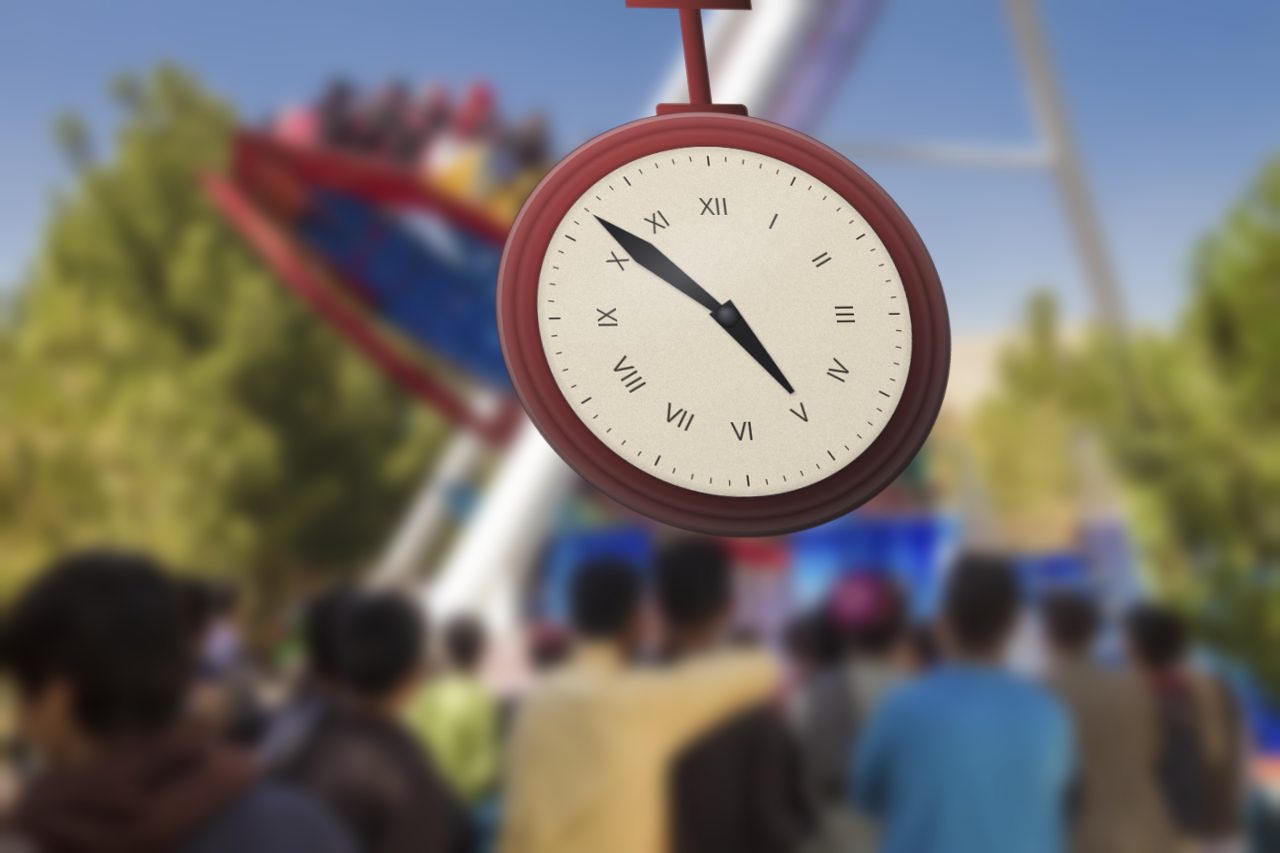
**4:52**
